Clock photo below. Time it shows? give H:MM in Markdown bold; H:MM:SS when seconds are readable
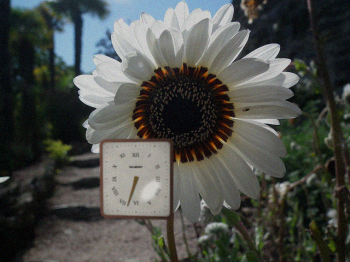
**6:33**
